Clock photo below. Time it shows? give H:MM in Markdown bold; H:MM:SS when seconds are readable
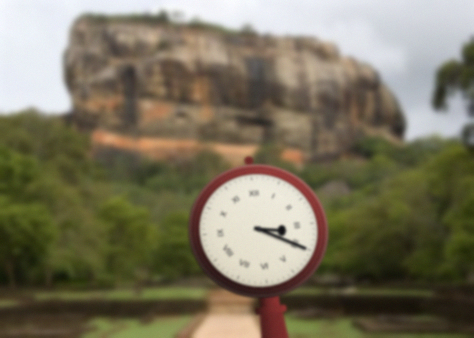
**3:20**
